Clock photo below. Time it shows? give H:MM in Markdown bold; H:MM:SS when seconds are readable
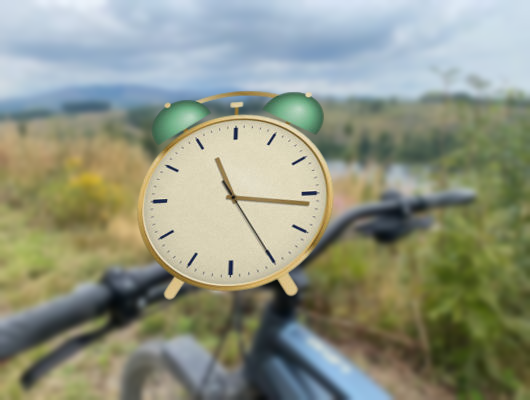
**11:16:25**
